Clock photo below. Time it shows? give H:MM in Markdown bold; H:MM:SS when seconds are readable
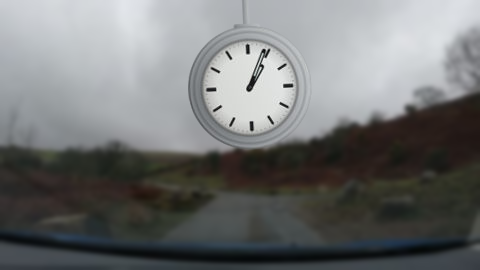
**1:04**
